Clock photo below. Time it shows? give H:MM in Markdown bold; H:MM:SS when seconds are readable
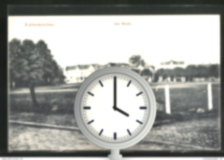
**4:00**
